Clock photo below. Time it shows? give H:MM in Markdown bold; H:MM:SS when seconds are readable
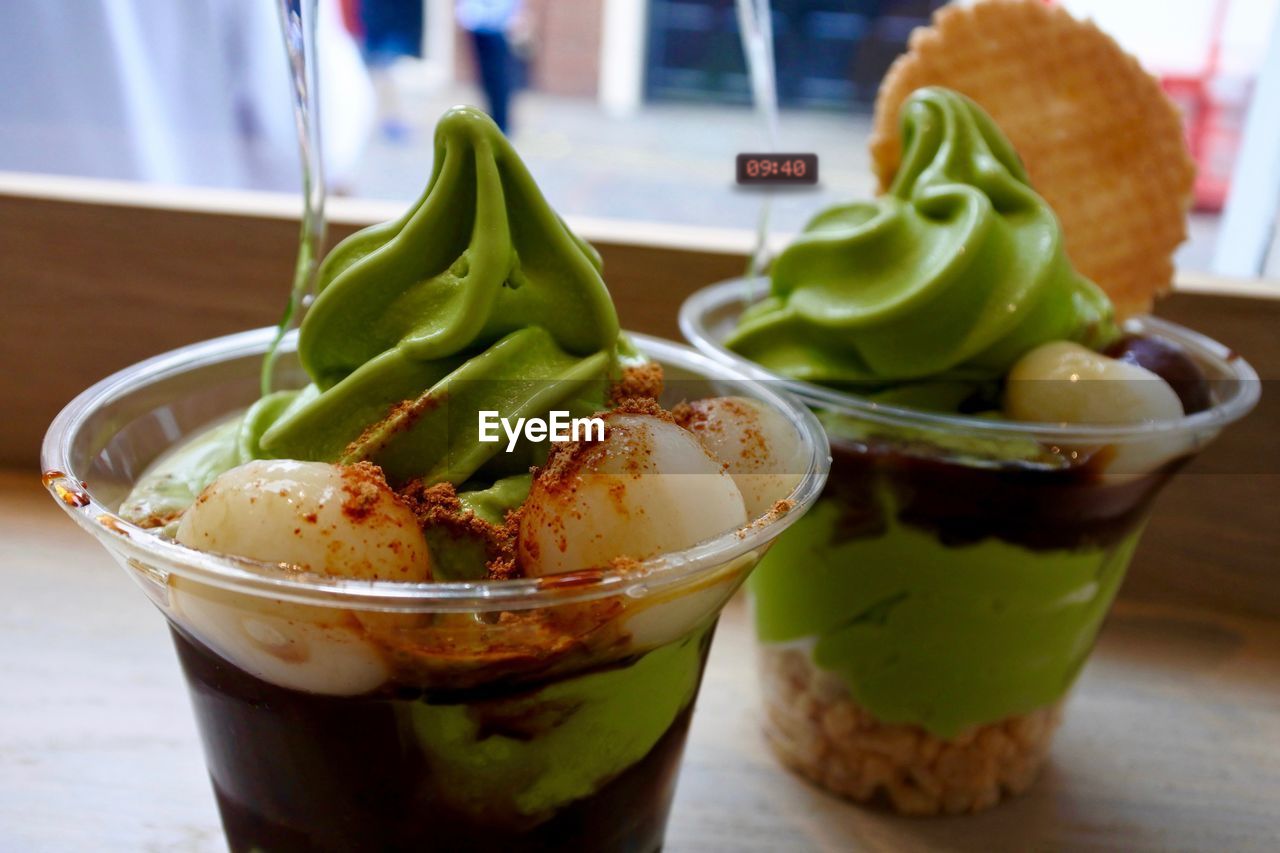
**9:40**
